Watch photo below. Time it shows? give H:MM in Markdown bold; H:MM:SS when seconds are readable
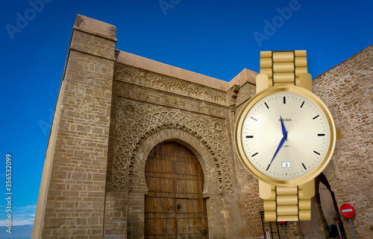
**11:35**
